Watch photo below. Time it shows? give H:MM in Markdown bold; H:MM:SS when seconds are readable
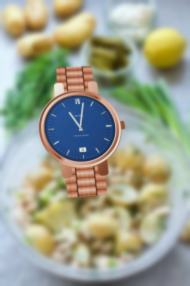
**11:02**
